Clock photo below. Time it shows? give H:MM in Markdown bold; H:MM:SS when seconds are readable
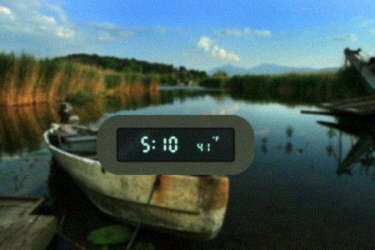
**5:10**
